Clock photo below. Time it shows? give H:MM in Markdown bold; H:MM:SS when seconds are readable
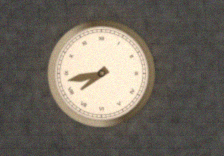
**7:43**
